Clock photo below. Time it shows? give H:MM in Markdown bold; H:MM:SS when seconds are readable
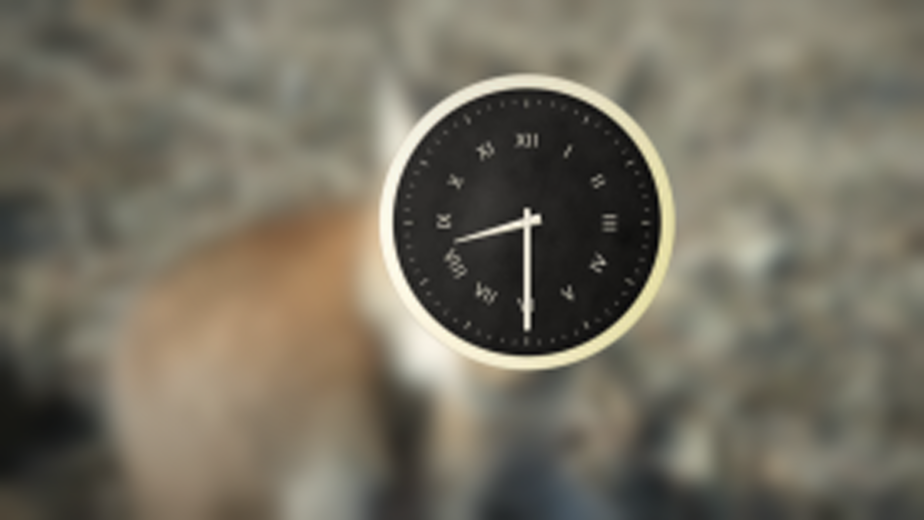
**8:30**
